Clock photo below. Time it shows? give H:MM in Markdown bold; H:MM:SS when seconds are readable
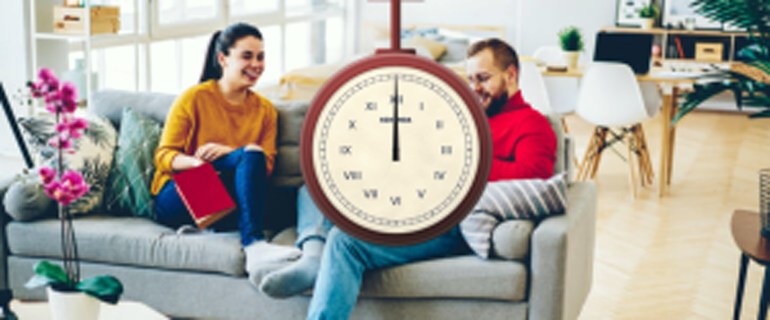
**12:00**
